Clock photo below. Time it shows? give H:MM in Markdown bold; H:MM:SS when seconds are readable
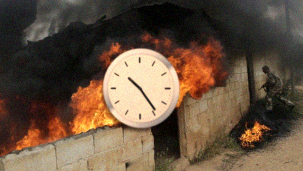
**10:24**
